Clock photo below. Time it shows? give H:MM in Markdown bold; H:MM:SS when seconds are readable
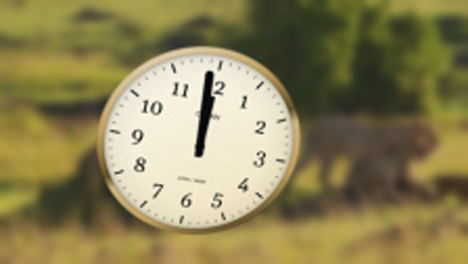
**11:59**
